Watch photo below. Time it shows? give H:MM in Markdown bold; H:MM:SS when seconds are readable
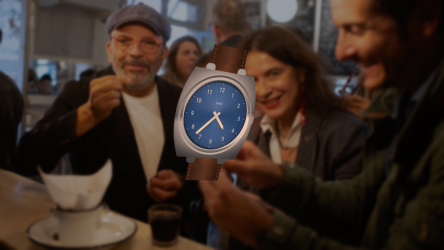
**4:37**
